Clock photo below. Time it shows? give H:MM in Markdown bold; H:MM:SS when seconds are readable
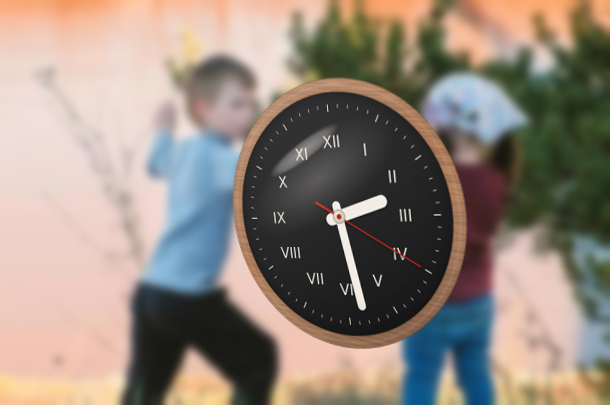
**2:28:20**
